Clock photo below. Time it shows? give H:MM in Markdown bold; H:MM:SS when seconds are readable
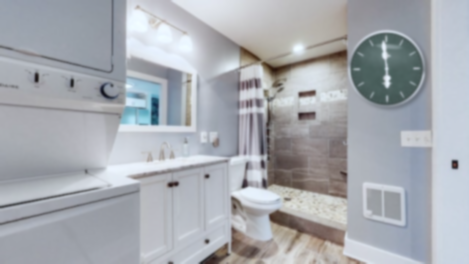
**5:59**
